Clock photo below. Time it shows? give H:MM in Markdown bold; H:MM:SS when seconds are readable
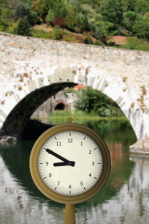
**8:50**
